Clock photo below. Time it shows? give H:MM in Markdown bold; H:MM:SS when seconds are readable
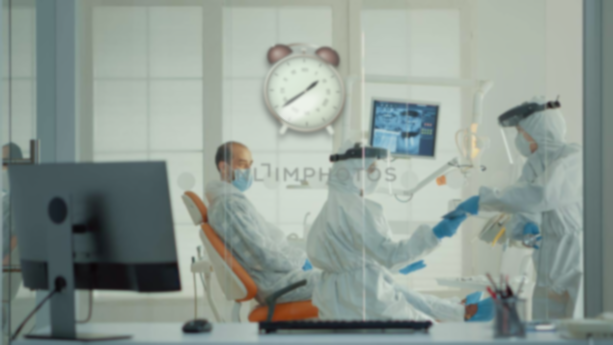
**1:39**
